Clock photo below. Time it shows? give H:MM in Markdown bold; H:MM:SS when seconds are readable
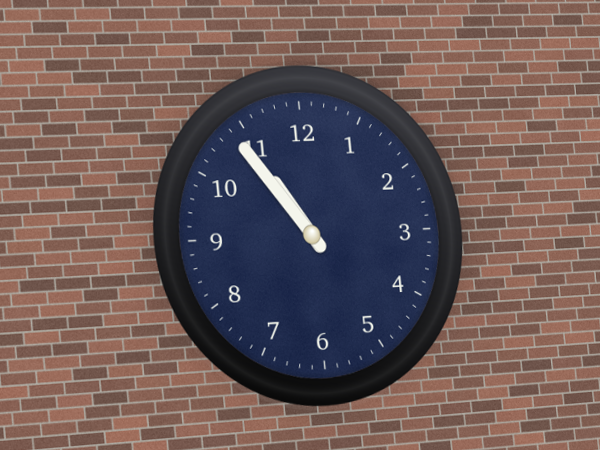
**10:54**
